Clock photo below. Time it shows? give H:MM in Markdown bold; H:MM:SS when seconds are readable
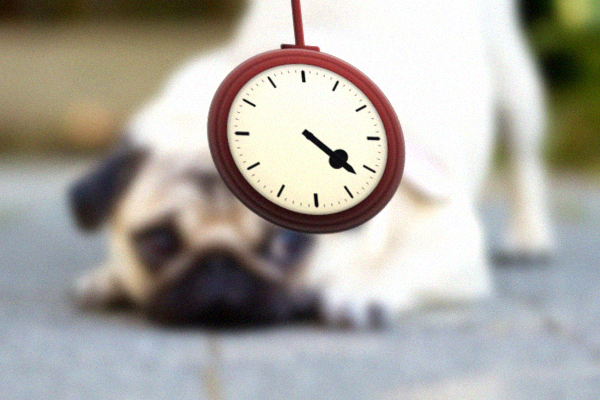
**4:22**
